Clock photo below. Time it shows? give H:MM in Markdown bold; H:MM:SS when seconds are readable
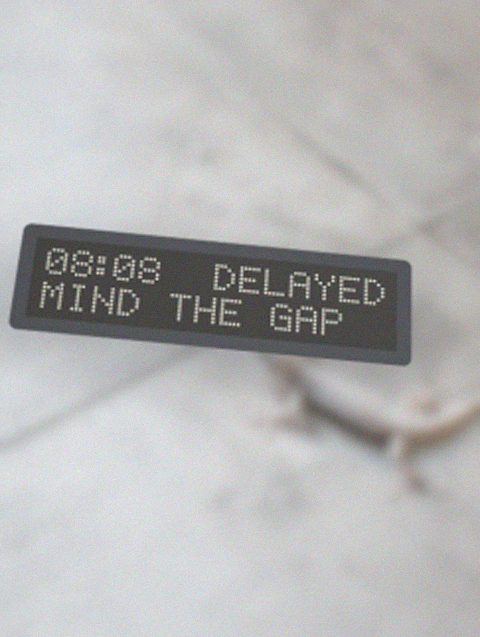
**8:08**
